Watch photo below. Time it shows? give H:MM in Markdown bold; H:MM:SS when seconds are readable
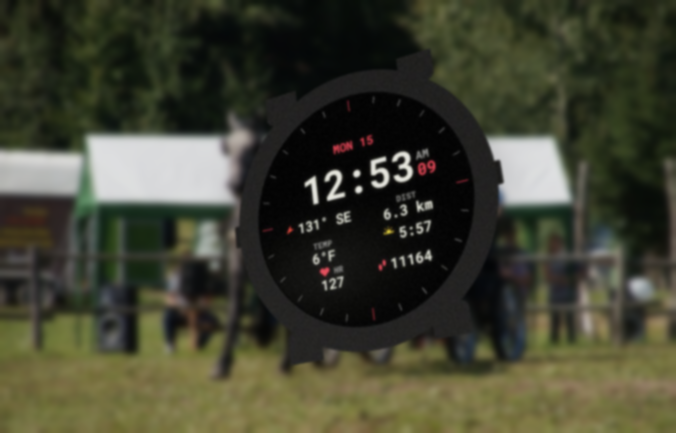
**12:53:09**
